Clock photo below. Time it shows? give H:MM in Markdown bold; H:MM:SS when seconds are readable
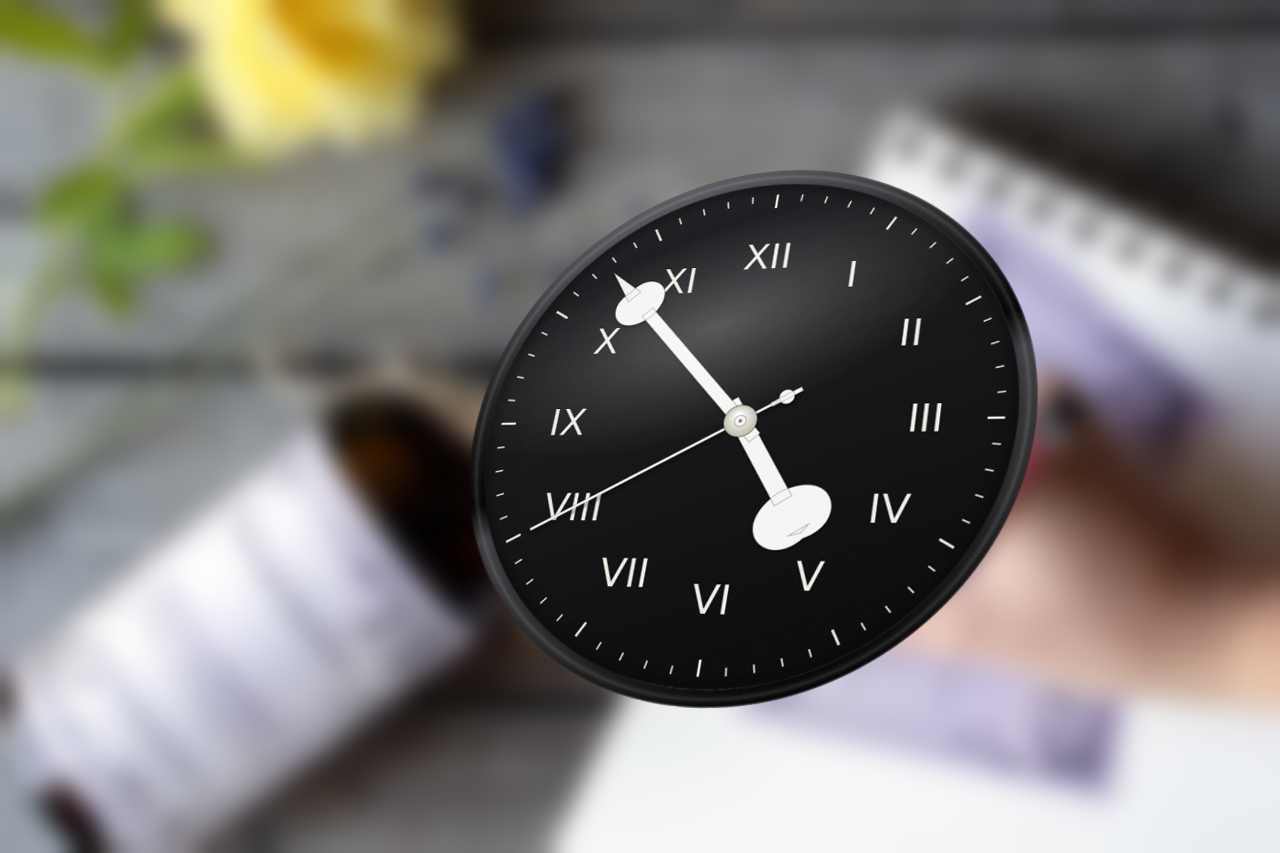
**4:52:40**
